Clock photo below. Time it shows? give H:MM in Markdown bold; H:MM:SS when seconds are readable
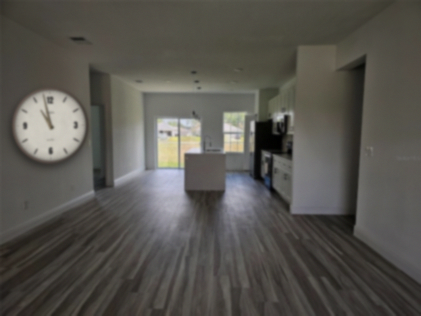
**10:58**
